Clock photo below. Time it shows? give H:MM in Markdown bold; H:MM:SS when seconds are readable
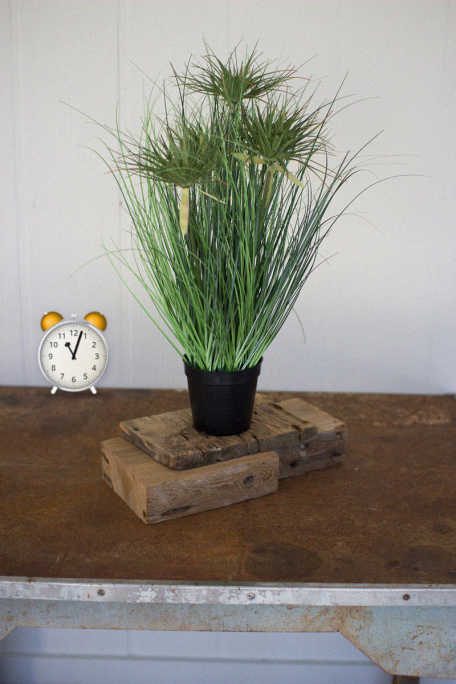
**11:03**
